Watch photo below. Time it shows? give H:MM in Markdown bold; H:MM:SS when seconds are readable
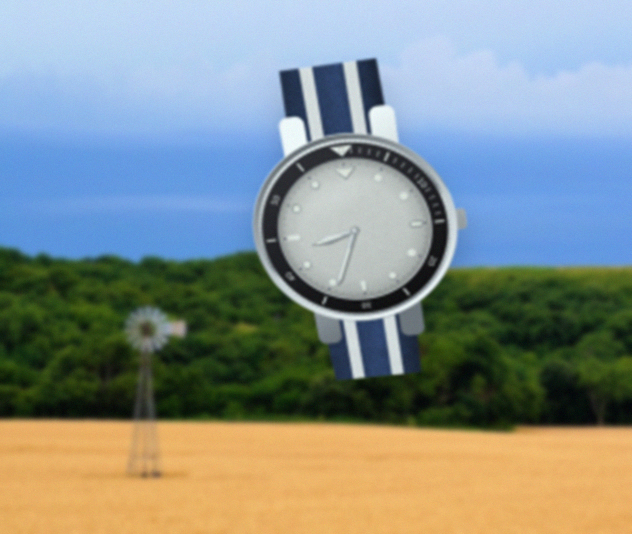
**8:34**
